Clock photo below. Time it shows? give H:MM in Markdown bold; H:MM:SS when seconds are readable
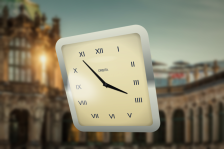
**3:54**
